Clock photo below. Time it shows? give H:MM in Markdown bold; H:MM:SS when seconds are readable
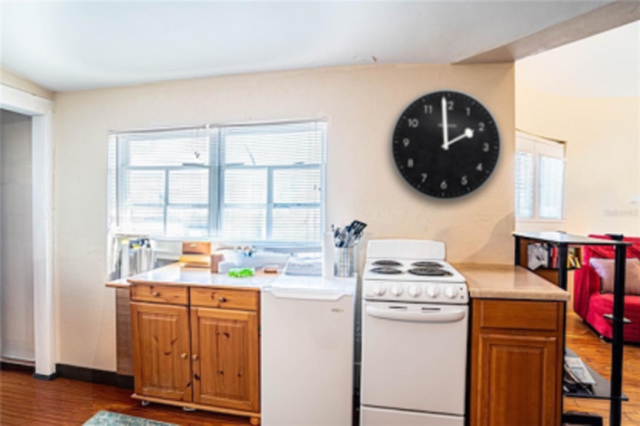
**1:59**
